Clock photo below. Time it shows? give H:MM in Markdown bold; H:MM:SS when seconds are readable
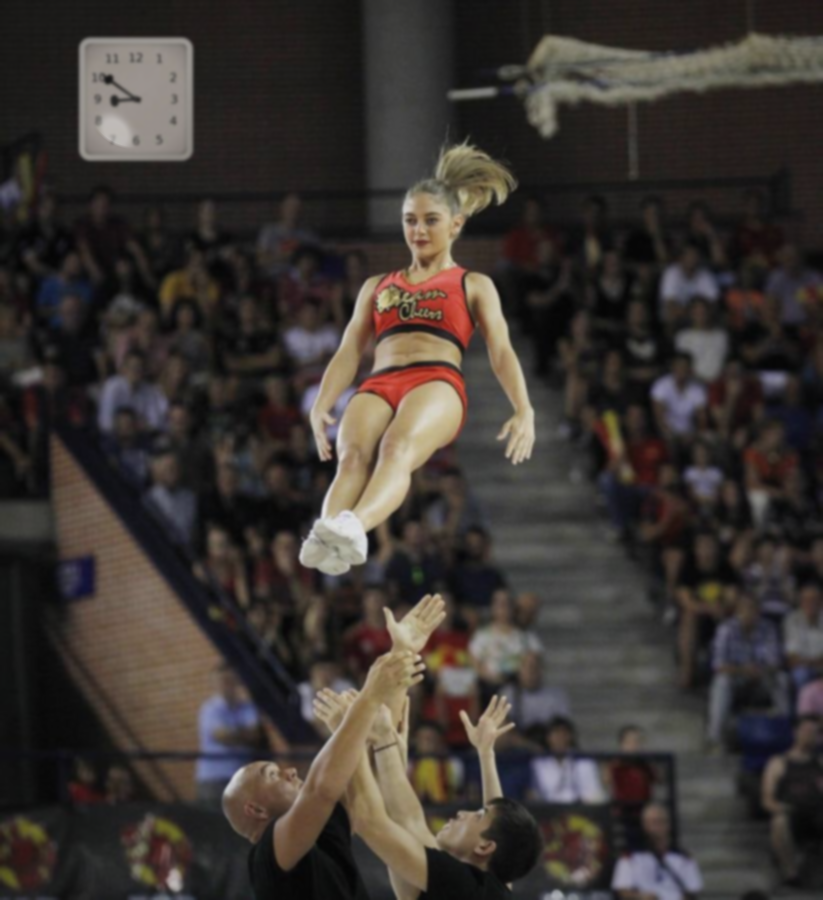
**8:51**
